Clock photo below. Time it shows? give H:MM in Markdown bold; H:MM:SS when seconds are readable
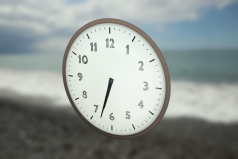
**6:33**
